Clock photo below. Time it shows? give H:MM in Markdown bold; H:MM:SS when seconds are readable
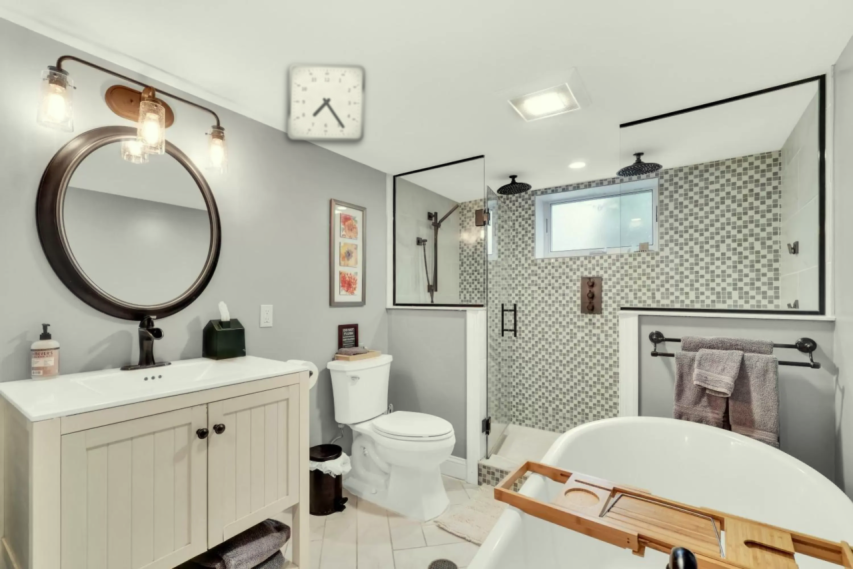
**7:24**
